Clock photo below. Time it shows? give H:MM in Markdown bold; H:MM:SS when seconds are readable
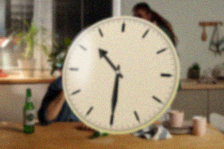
**10:30**
